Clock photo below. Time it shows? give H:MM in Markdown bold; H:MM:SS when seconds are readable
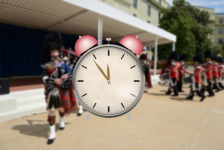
**11:54**
